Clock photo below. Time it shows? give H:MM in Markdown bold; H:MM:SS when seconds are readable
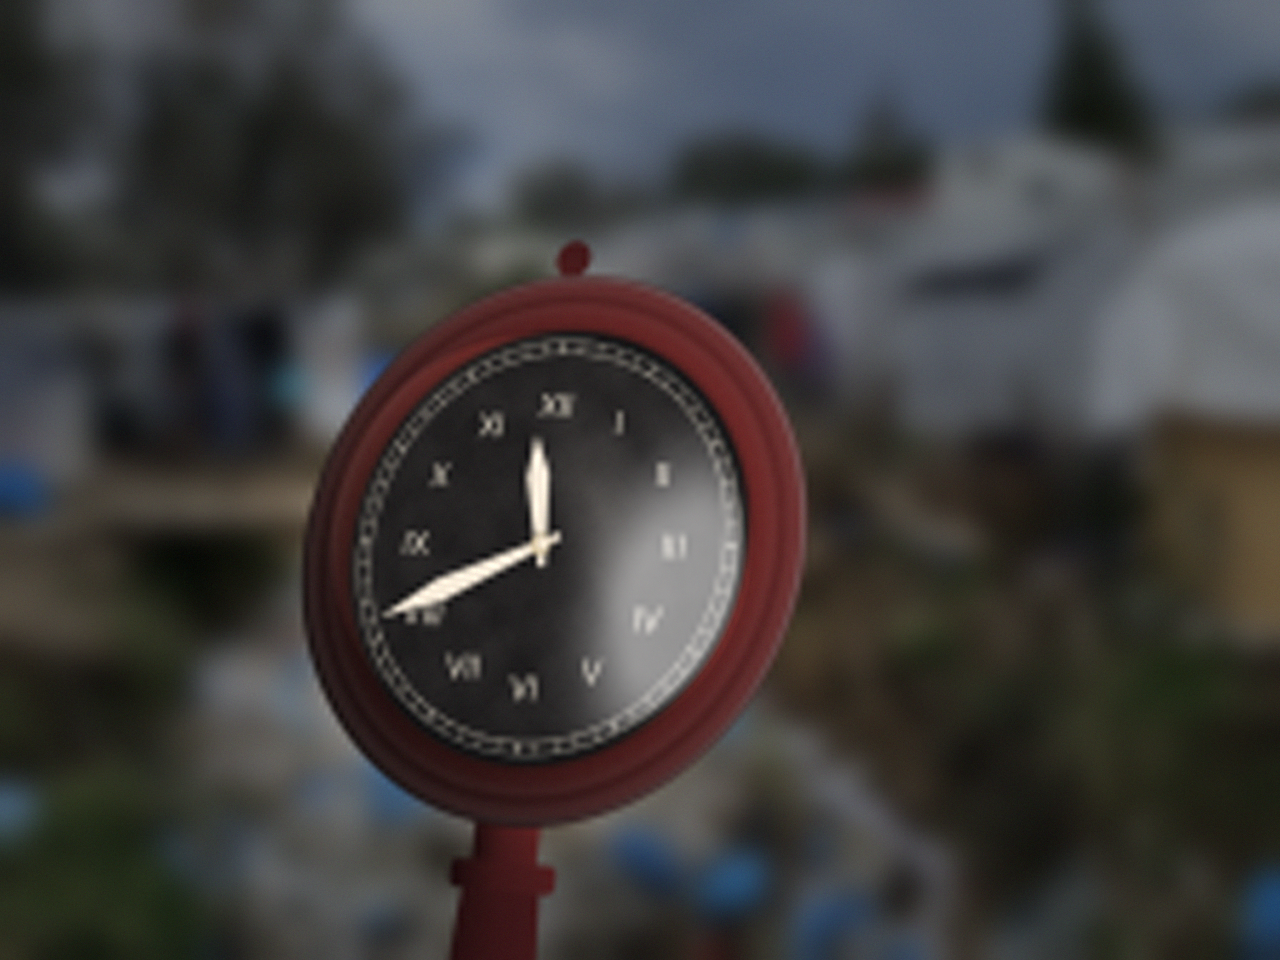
**11:41**
